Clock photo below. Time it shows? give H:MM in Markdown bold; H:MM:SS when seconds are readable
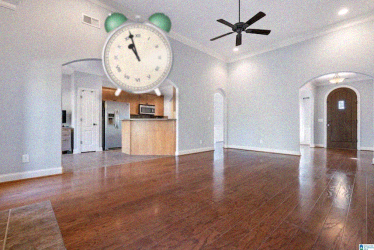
**10:57**
